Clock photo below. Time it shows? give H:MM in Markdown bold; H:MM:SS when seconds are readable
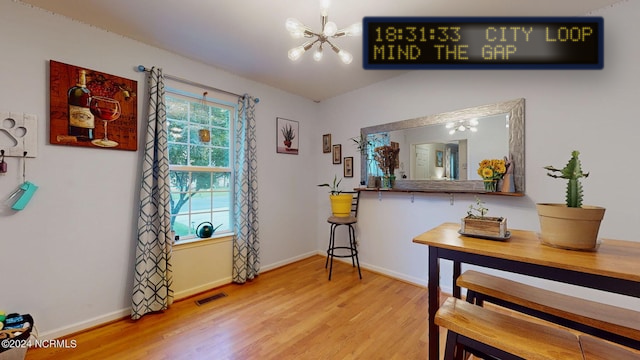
**18:31:33**
